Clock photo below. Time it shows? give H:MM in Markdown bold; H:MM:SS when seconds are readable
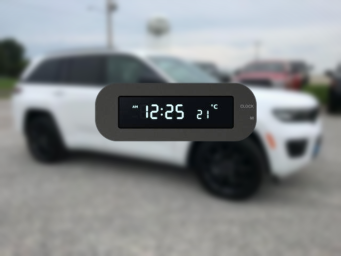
**12:25**
